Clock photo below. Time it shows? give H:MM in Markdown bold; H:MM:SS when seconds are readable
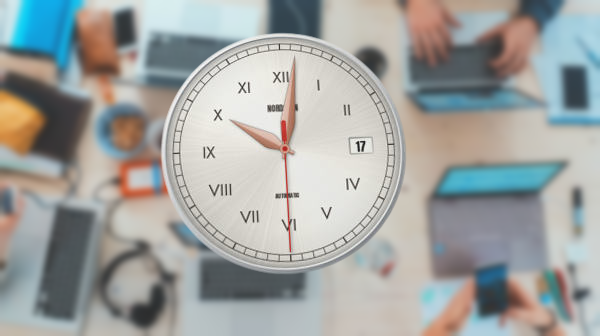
**10:01:30**
